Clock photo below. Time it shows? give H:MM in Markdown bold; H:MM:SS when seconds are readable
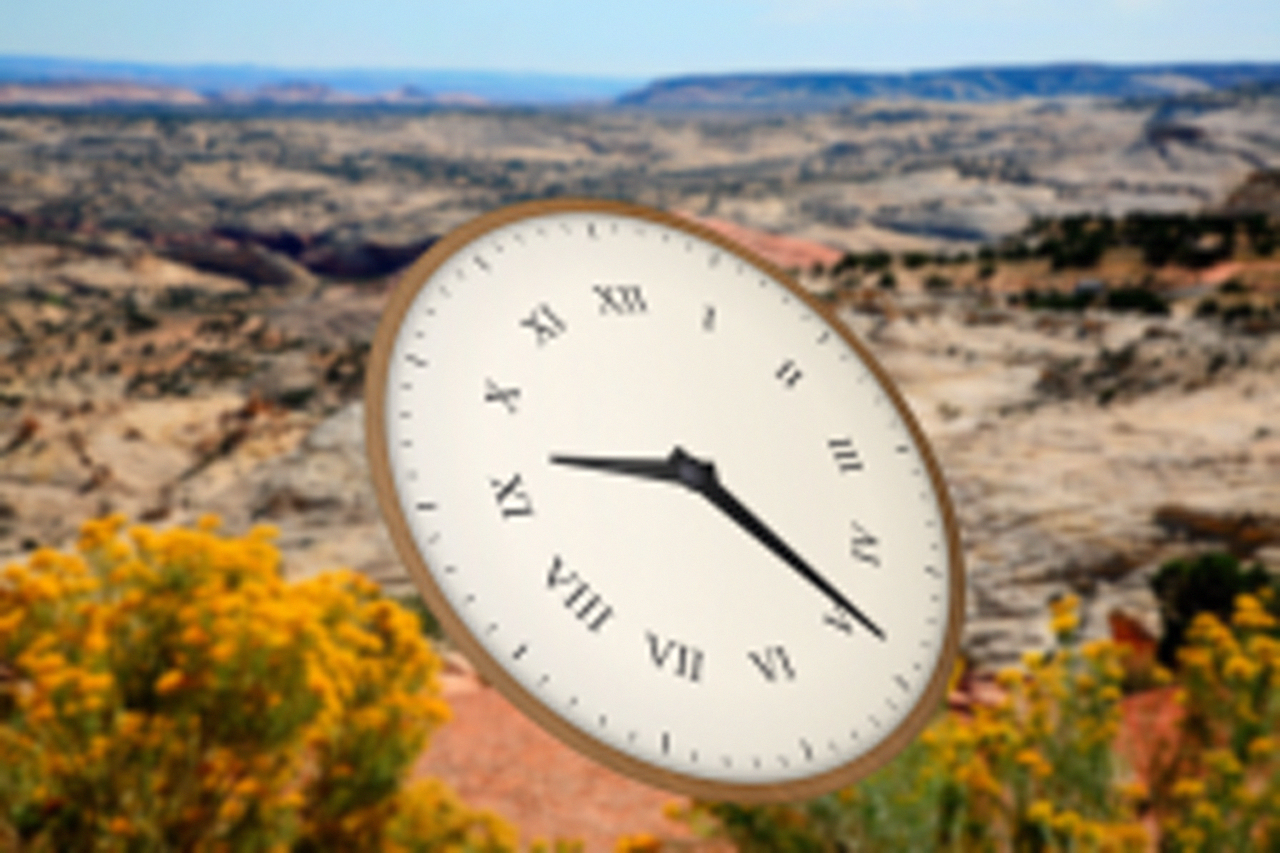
**9:24**
